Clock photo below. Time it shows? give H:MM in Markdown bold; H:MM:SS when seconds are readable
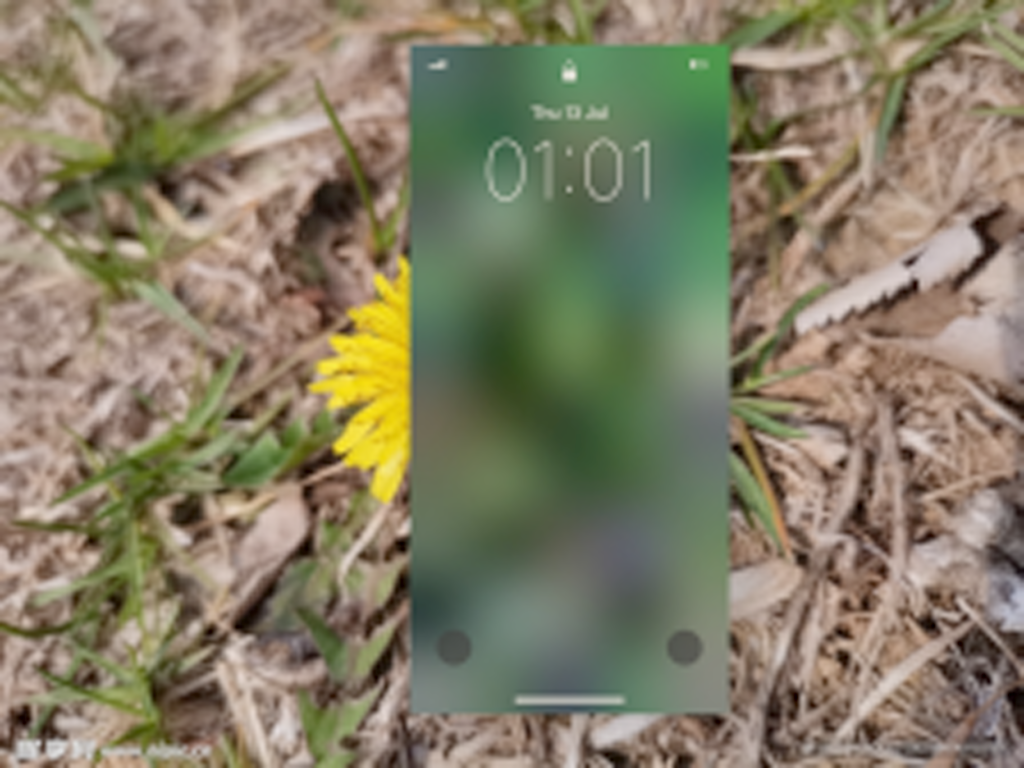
**1:01**
